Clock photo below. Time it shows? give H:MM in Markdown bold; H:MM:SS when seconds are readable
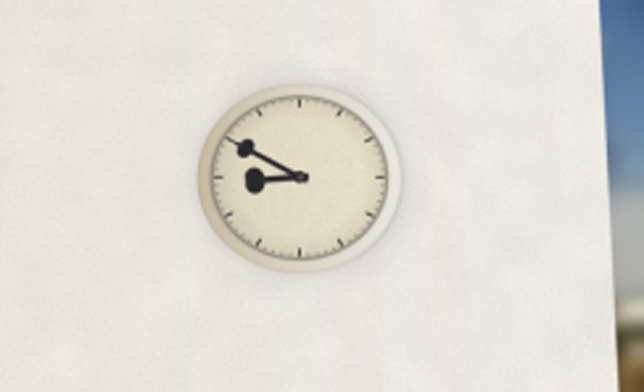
**8:50**
